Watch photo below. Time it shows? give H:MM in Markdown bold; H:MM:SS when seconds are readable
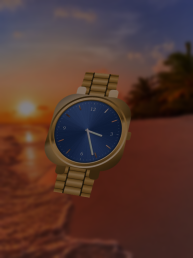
**3:26**
